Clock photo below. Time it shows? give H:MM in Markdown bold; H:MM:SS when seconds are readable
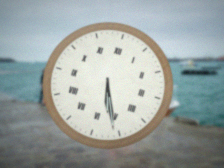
**5:26**
